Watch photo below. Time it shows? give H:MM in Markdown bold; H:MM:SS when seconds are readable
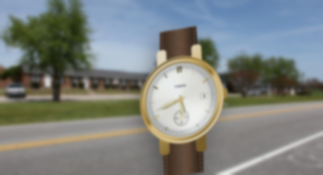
**5:42**
